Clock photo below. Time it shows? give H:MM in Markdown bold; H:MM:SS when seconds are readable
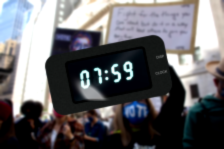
**7:59**
